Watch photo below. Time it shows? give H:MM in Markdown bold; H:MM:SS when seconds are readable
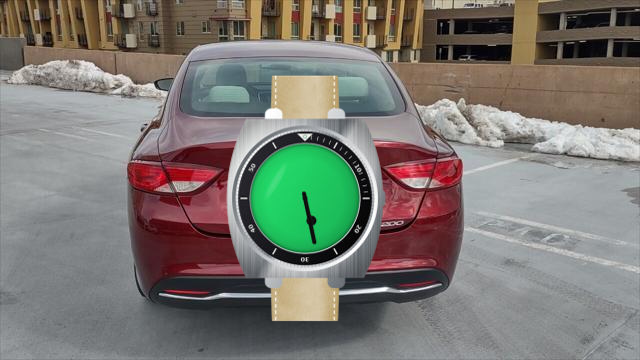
**5:28**
